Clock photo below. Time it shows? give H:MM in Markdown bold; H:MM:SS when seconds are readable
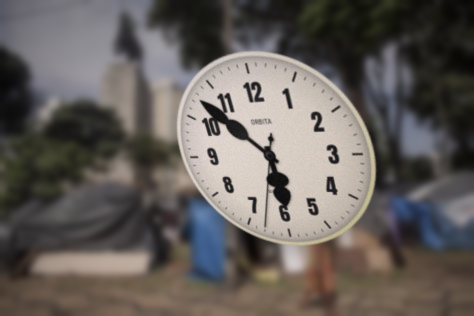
**5:52:33**
